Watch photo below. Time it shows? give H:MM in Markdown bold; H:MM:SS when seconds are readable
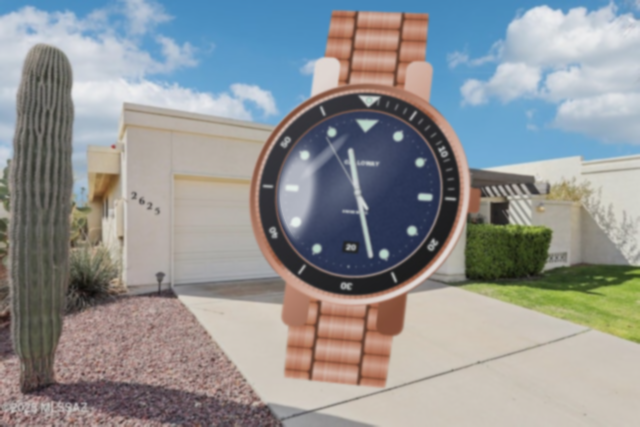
**11:26:54**
